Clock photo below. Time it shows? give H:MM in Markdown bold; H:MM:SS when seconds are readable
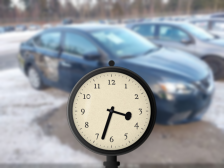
**3:33**
